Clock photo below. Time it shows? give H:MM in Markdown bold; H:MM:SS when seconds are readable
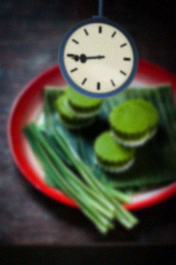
**8:44**
